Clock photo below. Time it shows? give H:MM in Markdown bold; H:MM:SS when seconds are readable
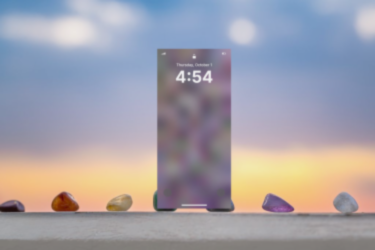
**4:54**
